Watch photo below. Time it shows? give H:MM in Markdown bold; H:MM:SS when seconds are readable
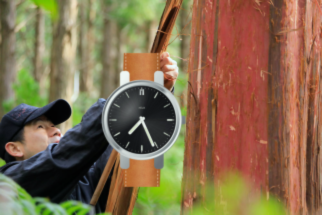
**7:26**
